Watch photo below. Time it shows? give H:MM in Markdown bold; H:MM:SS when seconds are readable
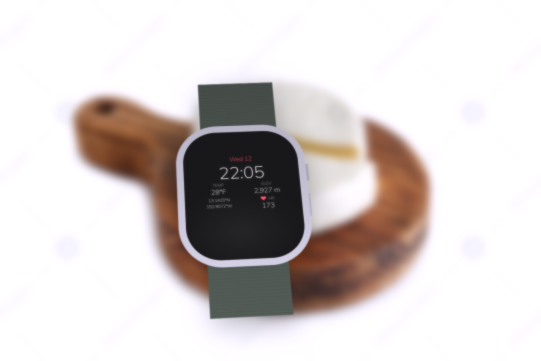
**22:05**
